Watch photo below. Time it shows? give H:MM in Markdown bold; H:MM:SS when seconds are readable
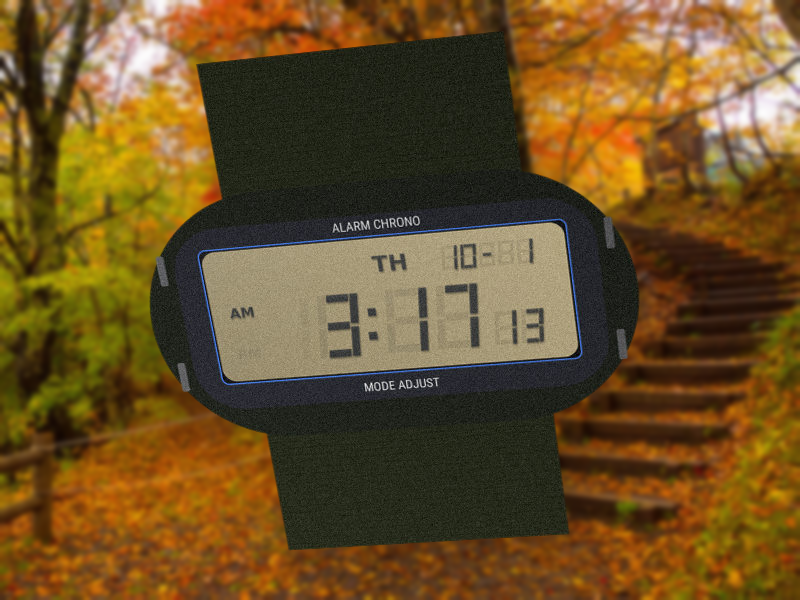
**3:17:13**
